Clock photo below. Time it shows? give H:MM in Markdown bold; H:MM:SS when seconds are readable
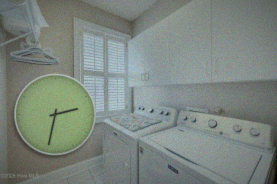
**2:32**
